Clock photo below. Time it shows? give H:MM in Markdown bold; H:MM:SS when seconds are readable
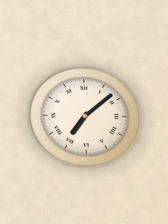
**7:08**
